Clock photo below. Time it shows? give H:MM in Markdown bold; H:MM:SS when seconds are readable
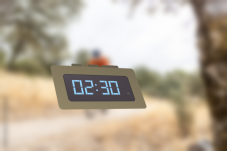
**2:30**
